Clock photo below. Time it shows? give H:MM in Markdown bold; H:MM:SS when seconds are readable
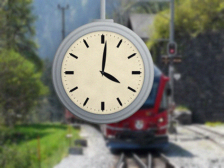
**4:01**
